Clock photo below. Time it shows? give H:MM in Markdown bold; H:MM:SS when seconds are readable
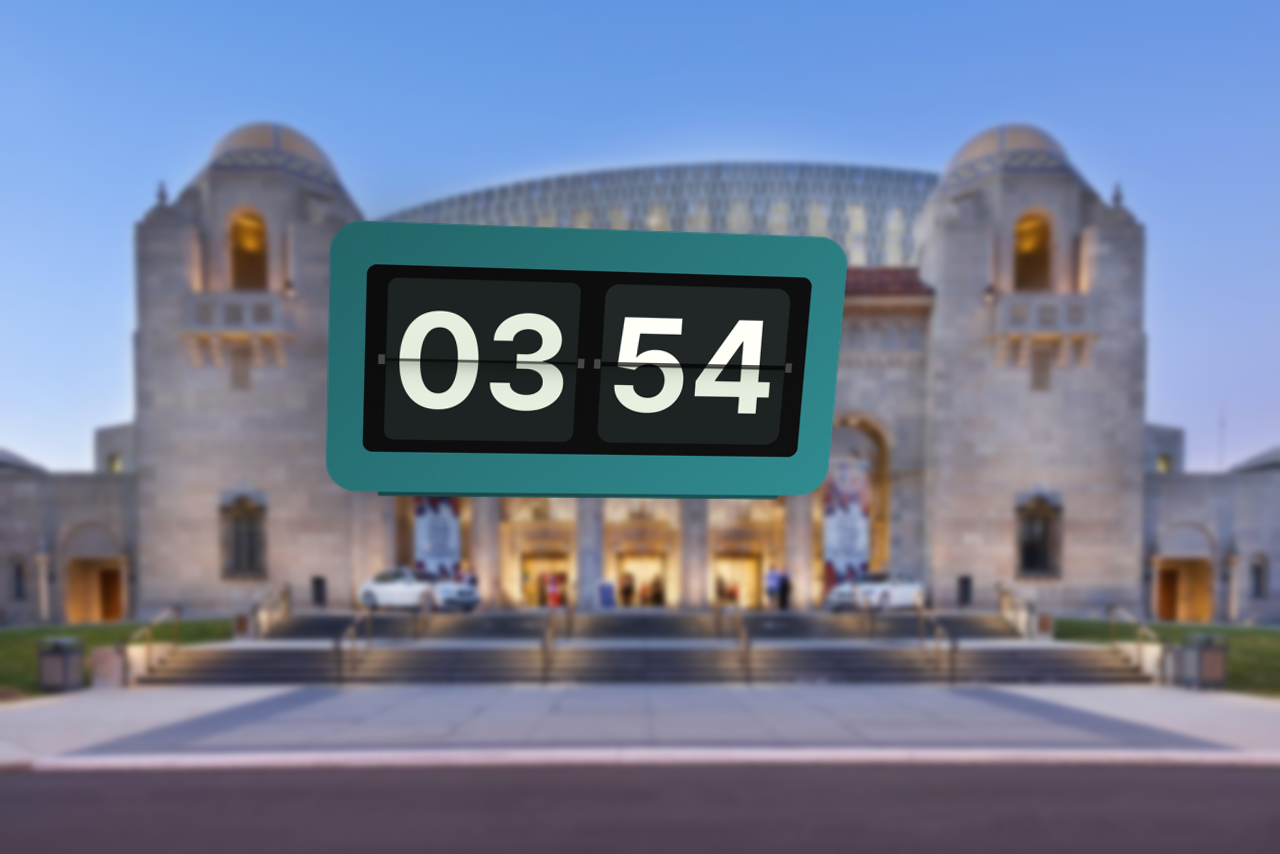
**3:54**
